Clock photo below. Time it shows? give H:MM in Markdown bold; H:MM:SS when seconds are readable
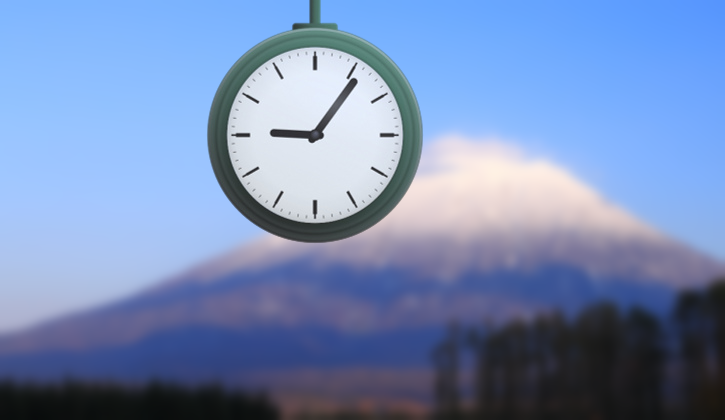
**9:06**
